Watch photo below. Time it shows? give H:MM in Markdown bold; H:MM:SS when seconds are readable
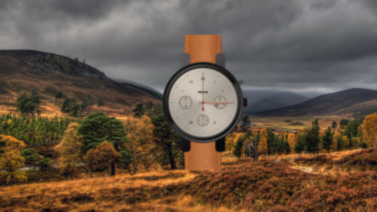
**3:15**
